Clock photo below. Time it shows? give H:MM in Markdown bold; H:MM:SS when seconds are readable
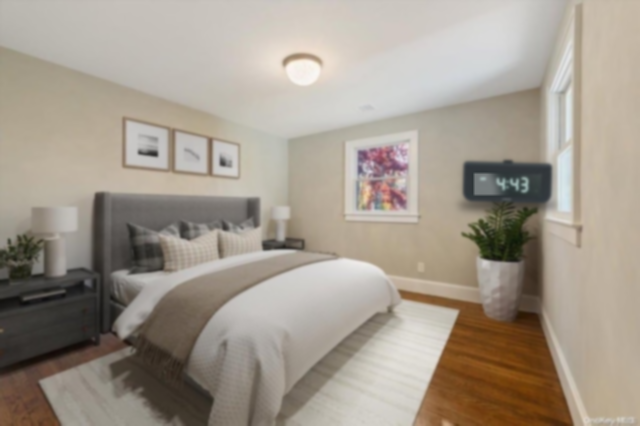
**4:43**
